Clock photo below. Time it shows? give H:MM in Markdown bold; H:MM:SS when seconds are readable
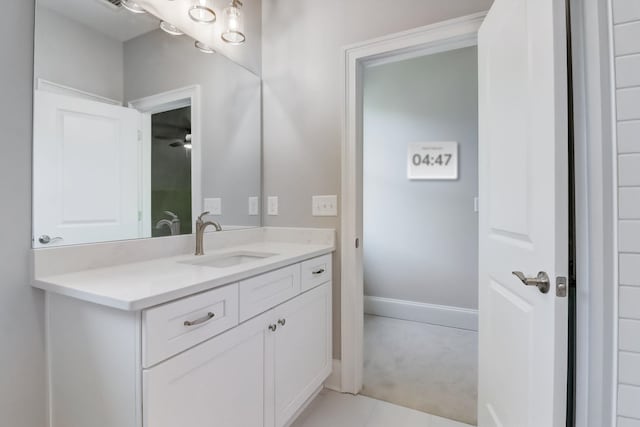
**4:47**
